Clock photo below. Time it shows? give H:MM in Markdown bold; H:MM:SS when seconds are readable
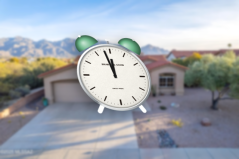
**11:58**
